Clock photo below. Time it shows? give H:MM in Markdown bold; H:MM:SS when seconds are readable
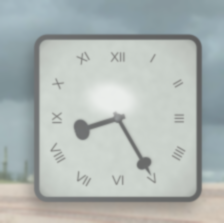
**8:25**
